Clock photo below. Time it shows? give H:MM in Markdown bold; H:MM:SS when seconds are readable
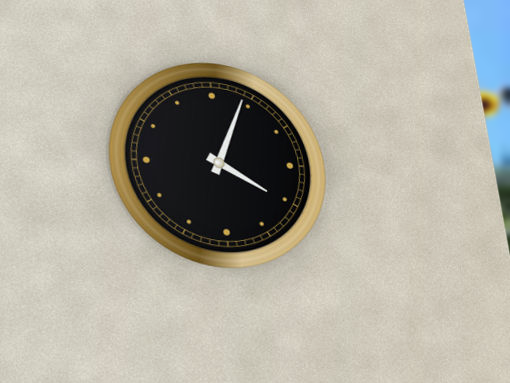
**4:04**
